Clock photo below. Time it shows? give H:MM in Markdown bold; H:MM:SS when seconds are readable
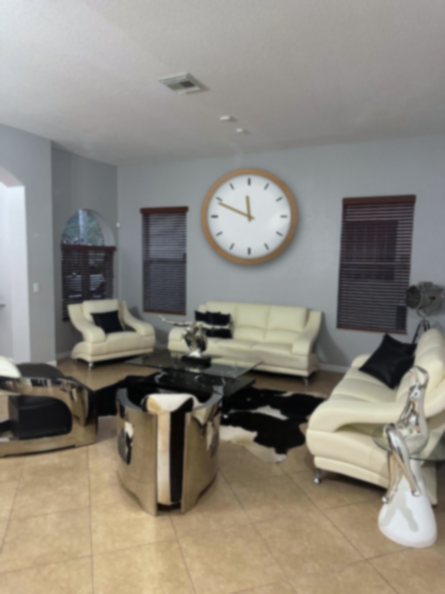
**11:49**
